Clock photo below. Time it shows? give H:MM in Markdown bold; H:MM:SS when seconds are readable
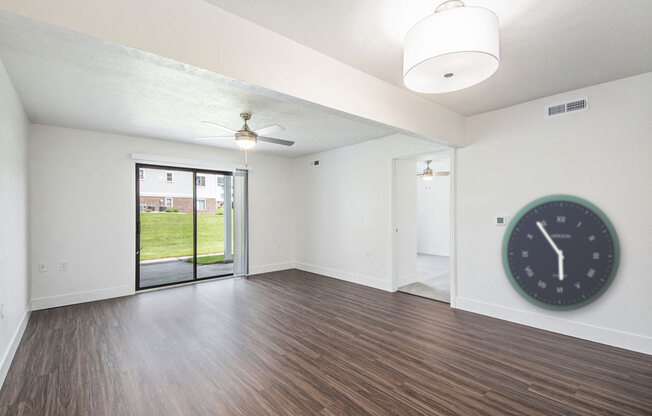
**5:54**
